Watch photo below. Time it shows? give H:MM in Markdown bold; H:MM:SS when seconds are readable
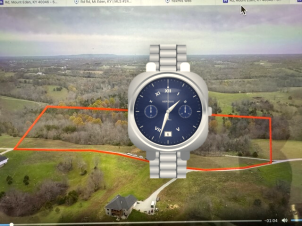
**1:33**
